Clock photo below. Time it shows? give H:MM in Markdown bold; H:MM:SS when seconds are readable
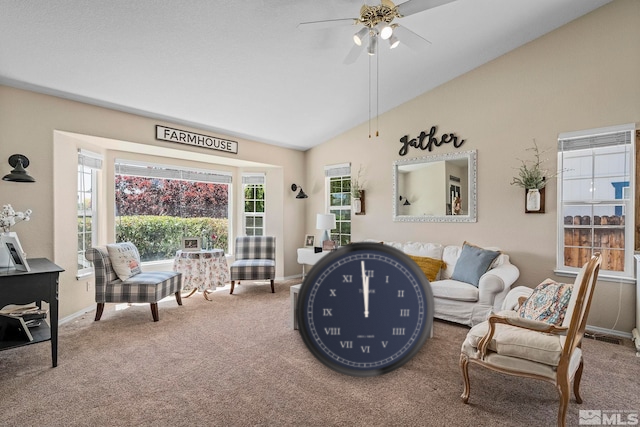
**11:59**
